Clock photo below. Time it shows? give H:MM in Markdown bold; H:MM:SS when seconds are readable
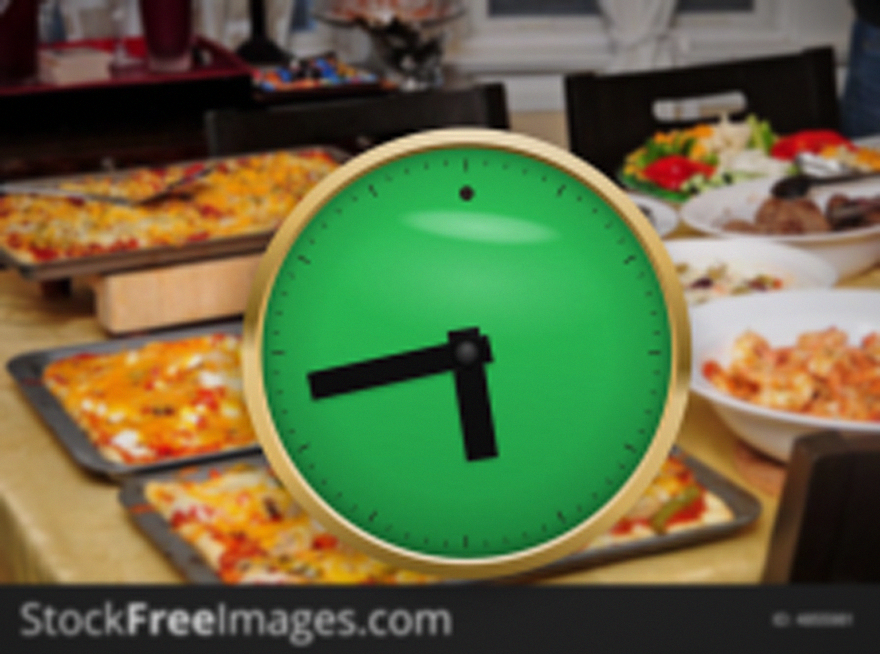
**5:43**
